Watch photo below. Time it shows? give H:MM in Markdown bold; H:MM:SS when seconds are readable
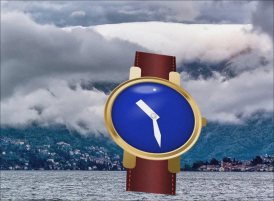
**10:28**
